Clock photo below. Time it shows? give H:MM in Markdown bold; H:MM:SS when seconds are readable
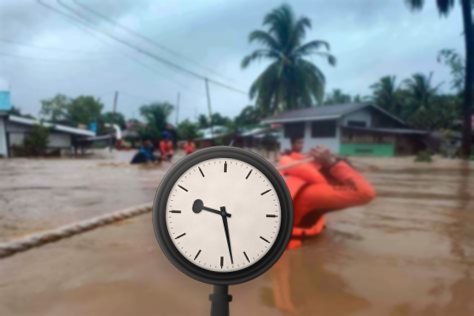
**9:28**
